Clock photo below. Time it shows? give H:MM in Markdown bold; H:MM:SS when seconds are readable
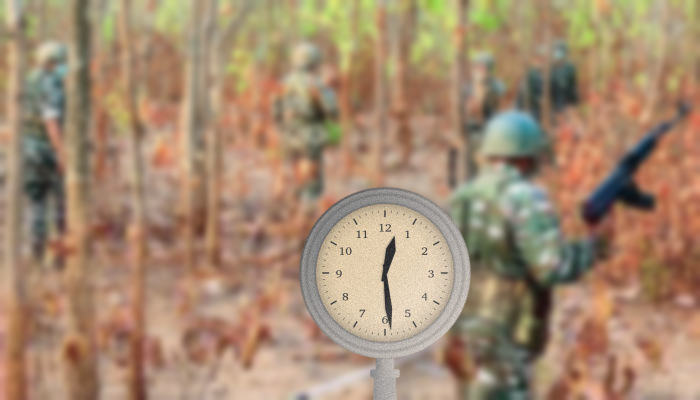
**12:29**
